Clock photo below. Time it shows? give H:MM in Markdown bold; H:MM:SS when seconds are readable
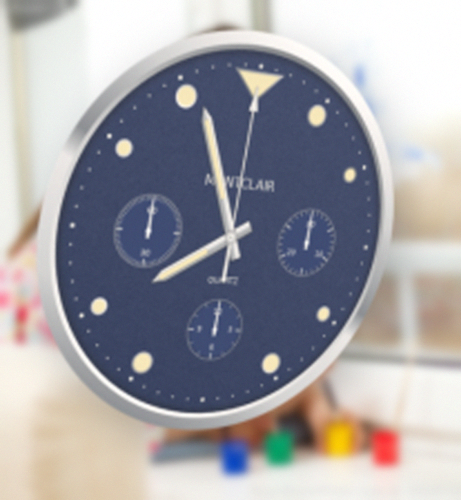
**7:56**
